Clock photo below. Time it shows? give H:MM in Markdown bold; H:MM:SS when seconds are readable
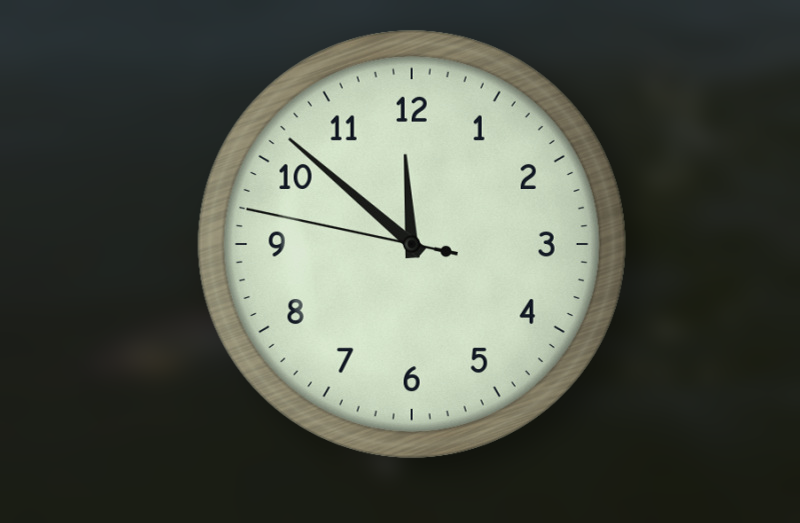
**11:51:47**
